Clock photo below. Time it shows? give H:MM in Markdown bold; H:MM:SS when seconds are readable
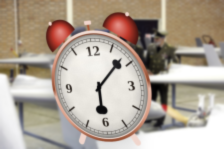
**6:08**
